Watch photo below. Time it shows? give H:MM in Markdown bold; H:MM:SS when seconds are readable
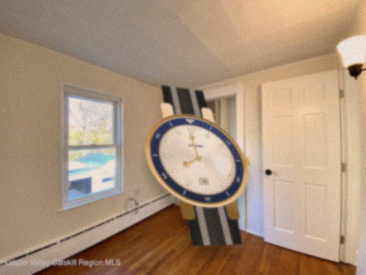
**7:59**
